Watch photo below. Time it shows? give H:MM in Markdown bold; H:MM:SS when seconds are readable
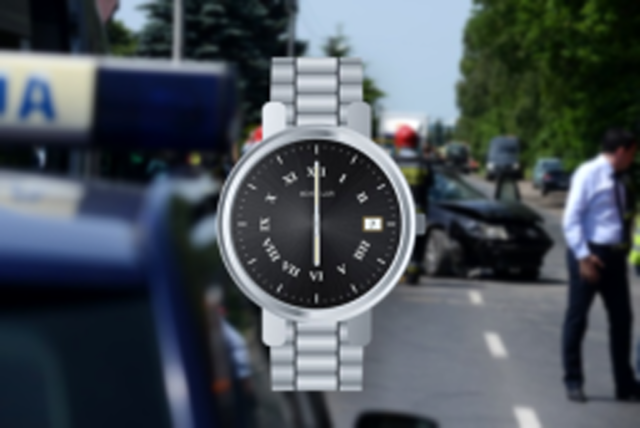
**6:00**
